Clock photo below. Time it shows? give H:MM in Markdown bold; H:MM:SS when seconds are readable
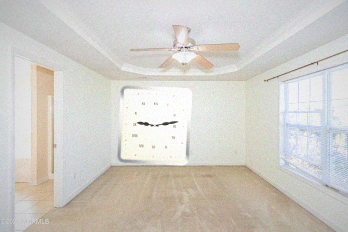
**9:13**
